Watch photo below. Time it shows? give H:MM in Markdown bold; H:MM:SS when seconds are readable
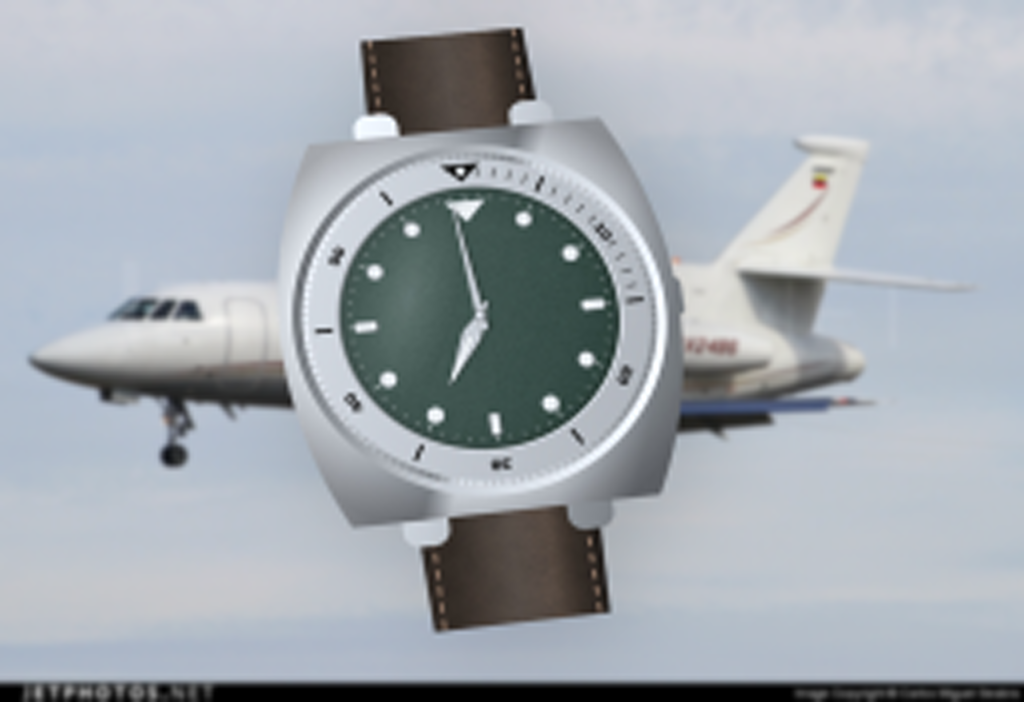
**6:59**
